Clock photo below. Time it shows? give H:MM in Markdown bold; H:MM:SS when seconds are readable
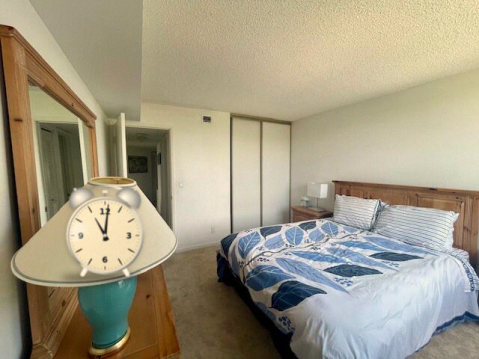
**11:01**
